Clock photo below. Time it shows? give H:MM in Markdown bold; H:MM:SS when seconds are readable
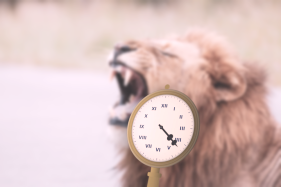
**4:22**
